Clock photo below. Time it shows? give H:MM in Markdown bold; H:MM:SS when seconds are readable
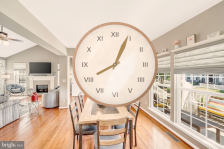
**8:04**
